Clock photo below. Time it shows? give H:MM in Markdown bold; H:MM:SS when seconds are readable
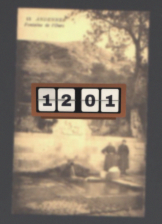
**12:01**
